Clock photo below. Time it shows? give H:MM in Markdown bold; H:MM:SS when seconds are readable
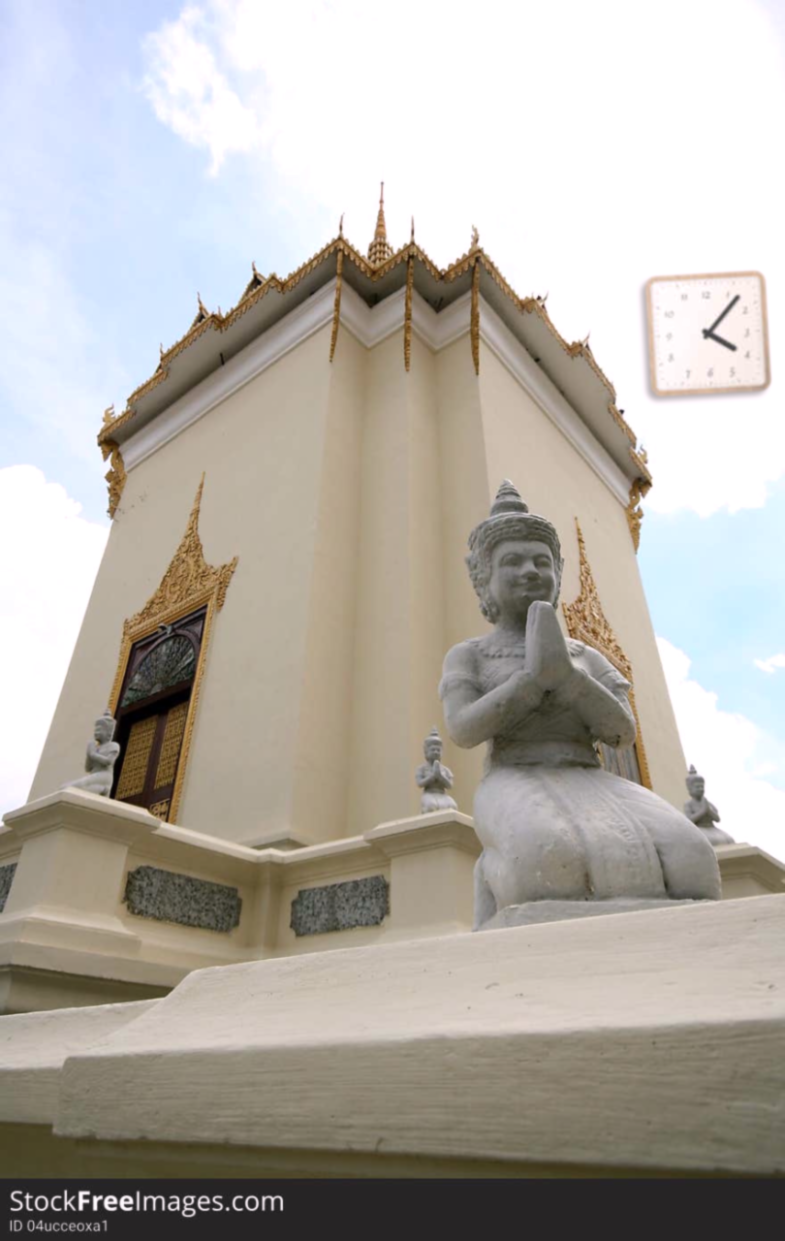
**4:07**
